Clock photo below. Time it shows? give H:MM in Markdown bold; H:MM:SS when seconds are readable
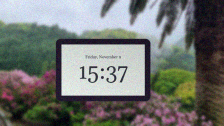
**15:37**
